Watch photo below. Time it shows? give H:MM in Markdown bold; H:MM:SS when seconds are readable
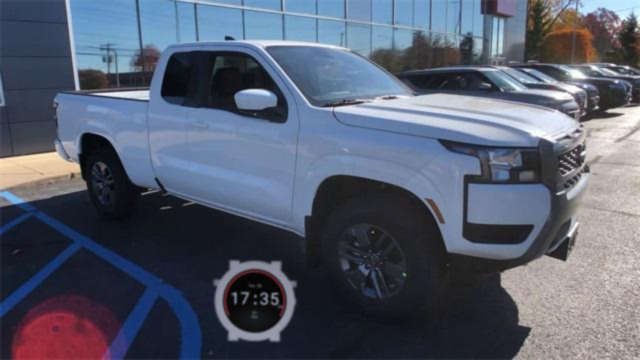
**17:35**
